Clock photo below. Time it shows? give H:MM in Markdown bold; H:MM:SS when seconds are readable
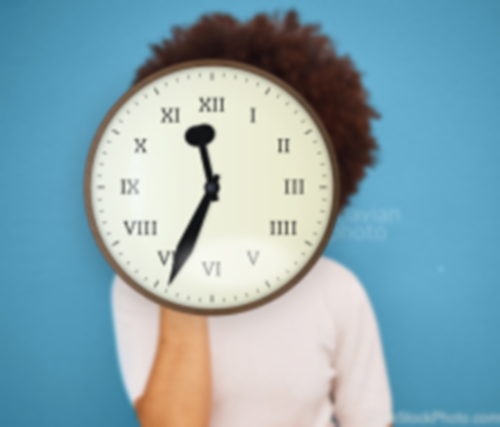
**11:34**
